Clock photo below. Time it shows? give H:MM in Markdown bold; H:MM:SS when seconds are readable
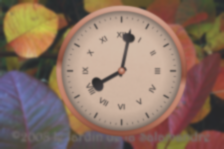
**8:02**
